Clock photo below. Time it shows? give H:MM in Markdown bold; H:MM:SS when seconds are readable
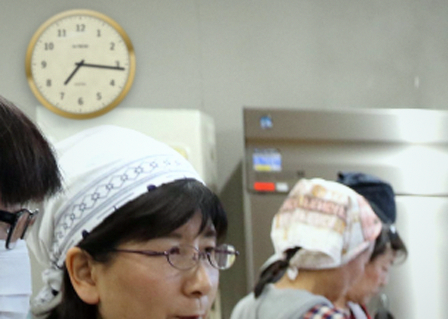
**7:16**
